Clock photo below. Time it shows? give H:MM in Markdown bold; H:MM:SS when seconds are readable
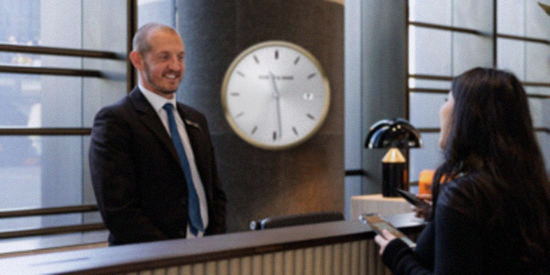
**11:29**
